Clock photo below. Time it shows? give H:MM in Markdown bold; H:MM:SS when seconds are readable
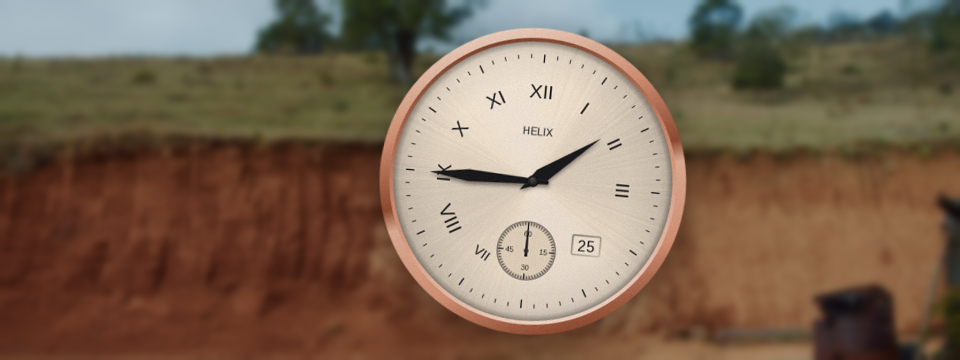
**1:45**
